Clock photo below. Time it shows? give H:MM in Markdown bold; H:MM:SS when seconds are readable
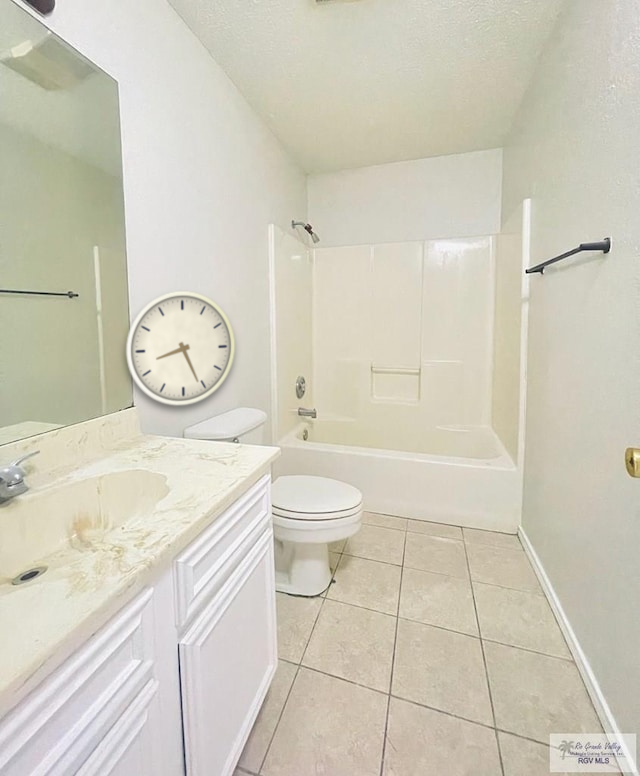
**8:26**
